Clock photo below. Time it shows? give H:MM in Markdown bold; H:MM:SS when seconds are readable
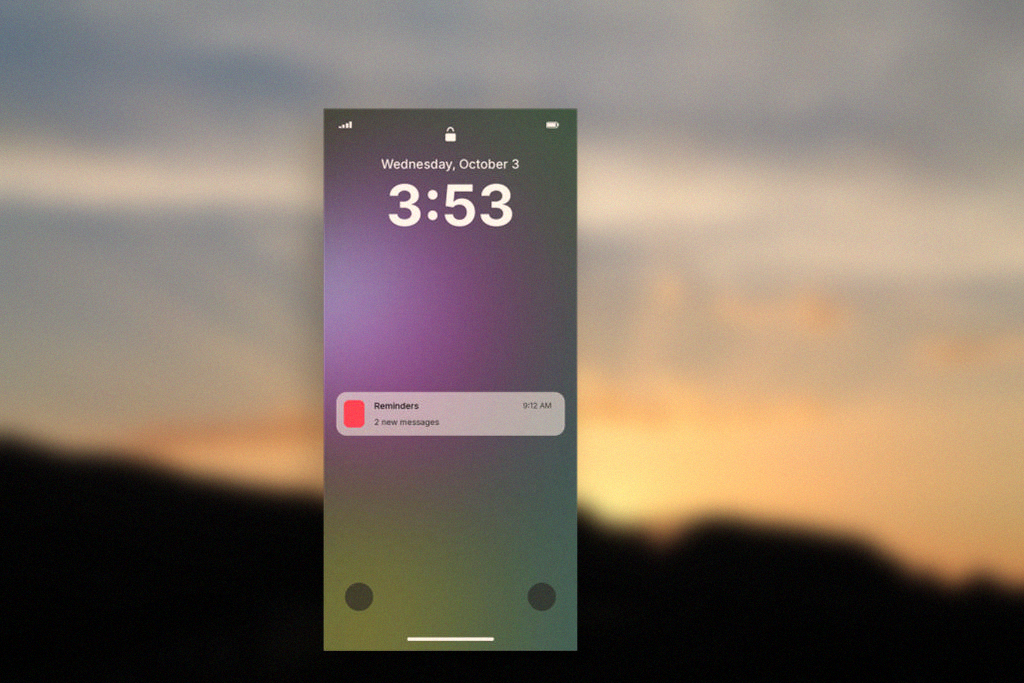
**3:53**
